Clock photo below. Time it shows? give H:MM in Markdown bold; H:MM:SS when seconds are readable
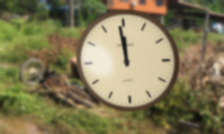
**11:59**
